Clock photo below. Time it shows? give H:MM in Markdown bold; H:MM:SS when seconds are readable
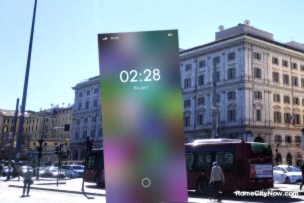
**2:28**
